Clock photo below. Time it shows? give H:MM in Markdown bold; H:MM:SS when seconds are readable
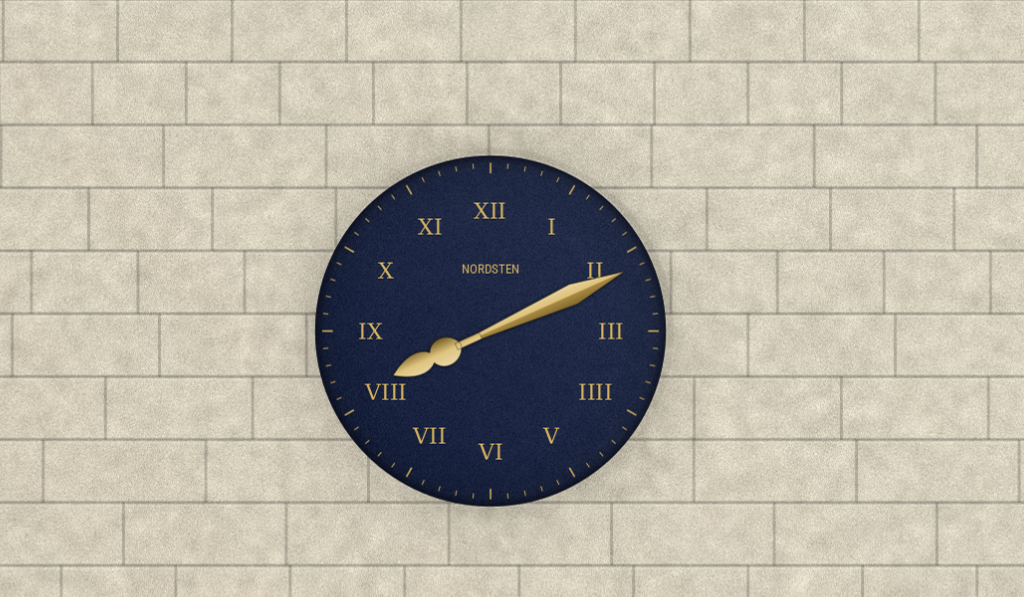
**8:11**
